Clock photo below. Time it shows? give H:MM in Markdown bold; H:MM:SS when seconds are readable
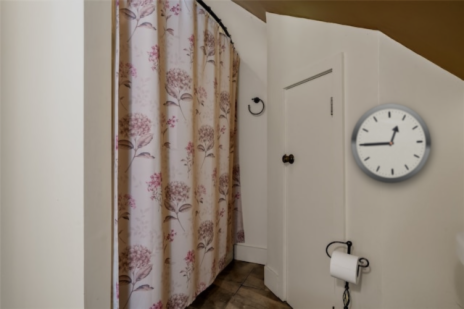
**12:45**
